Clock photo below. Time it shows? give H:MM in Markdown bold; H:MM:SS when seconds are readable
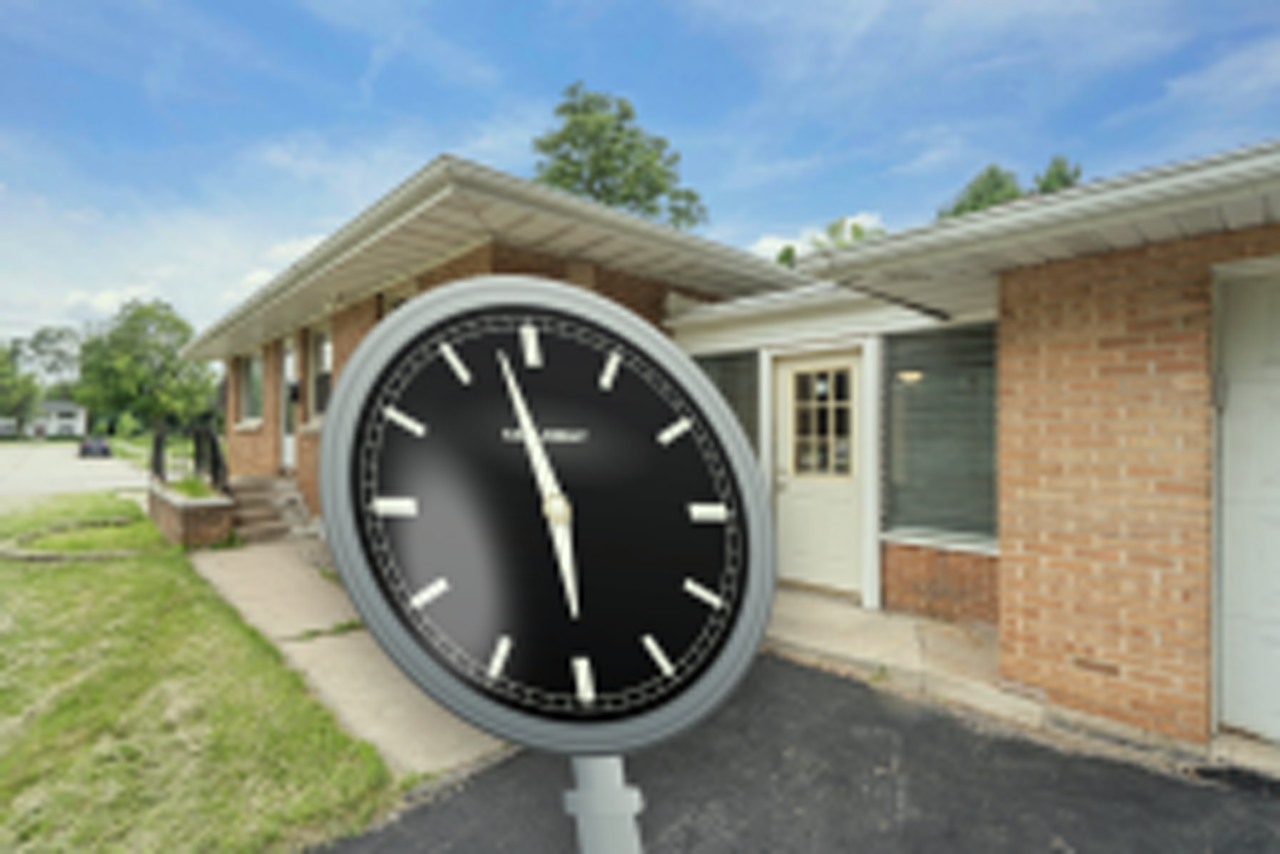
**5:58**
